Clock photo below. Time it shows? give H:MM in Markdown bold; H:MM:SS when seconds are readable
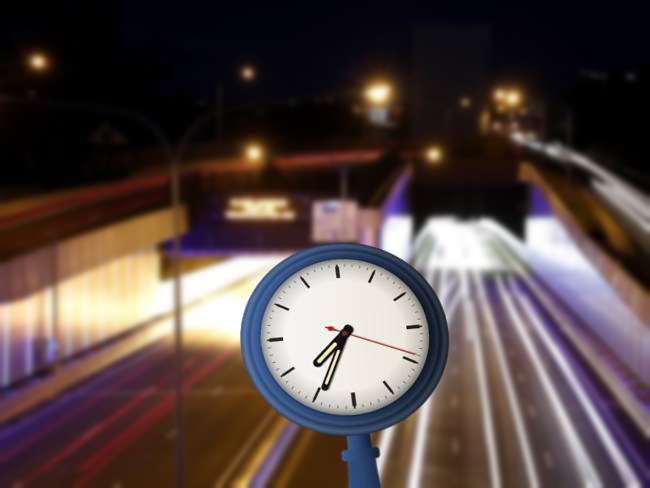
**7:34:19**
